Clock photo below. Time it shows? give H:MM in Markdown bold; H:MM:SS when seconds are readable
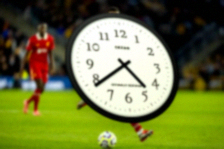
**4:39**
